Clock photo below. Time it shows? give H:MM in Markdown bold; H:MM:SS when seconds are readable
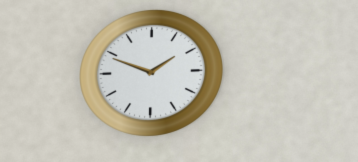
**1:49**
